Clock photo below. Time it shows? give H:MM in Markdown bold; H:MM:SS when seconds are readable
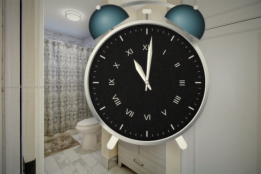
**11:01**
